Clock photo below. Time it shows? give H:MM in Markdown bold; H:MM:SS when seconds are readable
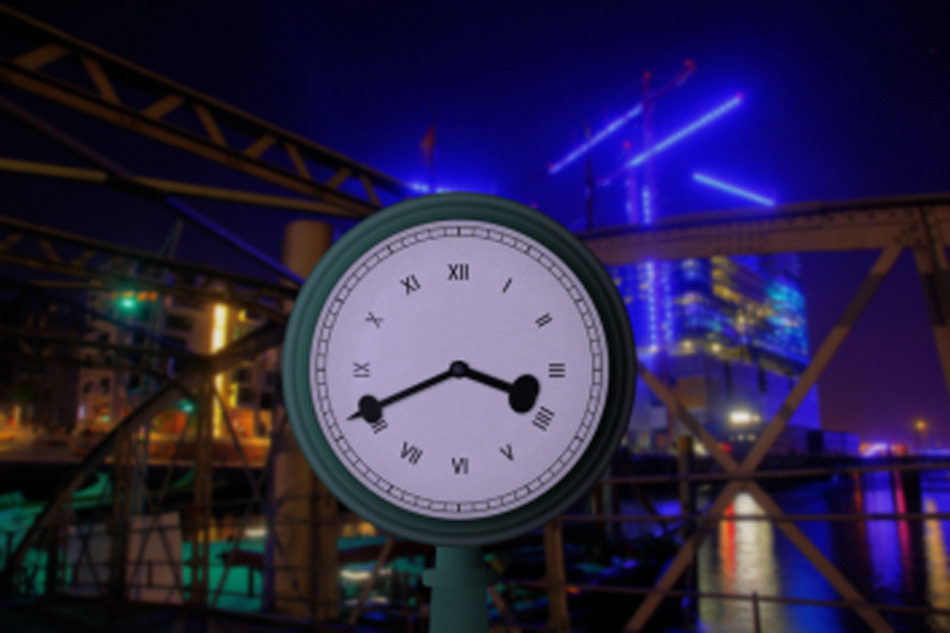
**3:41**
